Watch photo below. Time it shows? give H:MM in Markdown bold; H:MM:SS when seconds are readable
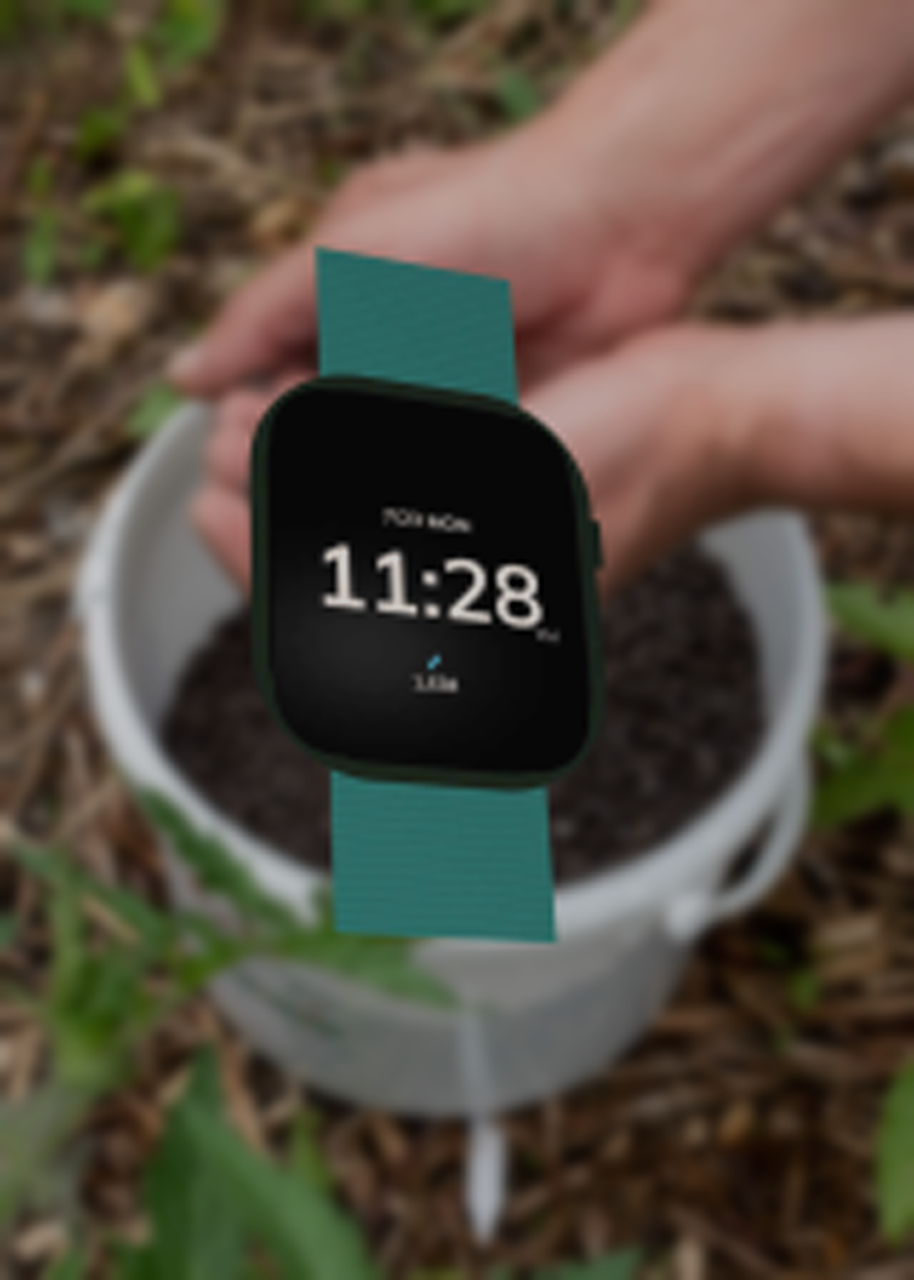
**11:28**
